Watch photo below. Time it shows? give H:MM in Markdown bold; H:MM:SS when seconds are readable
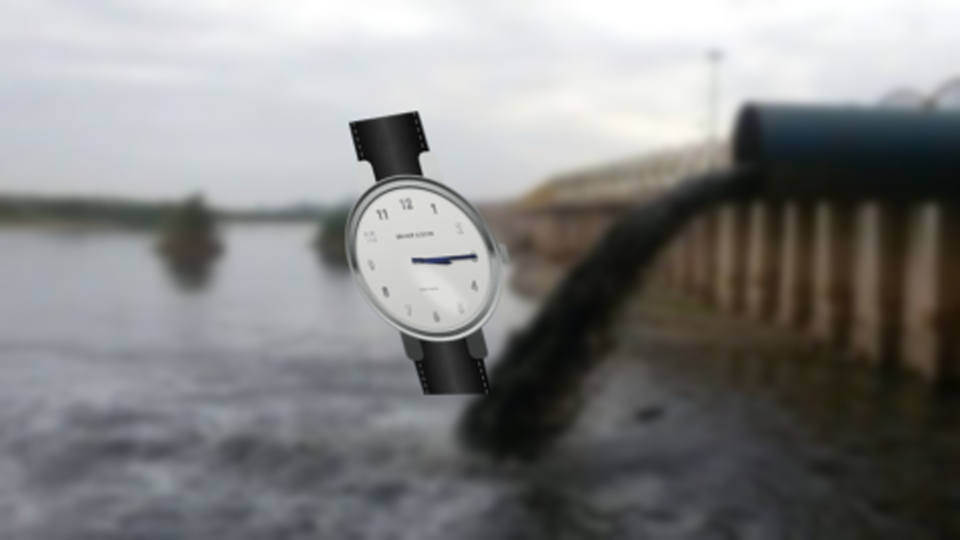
**3:15**
